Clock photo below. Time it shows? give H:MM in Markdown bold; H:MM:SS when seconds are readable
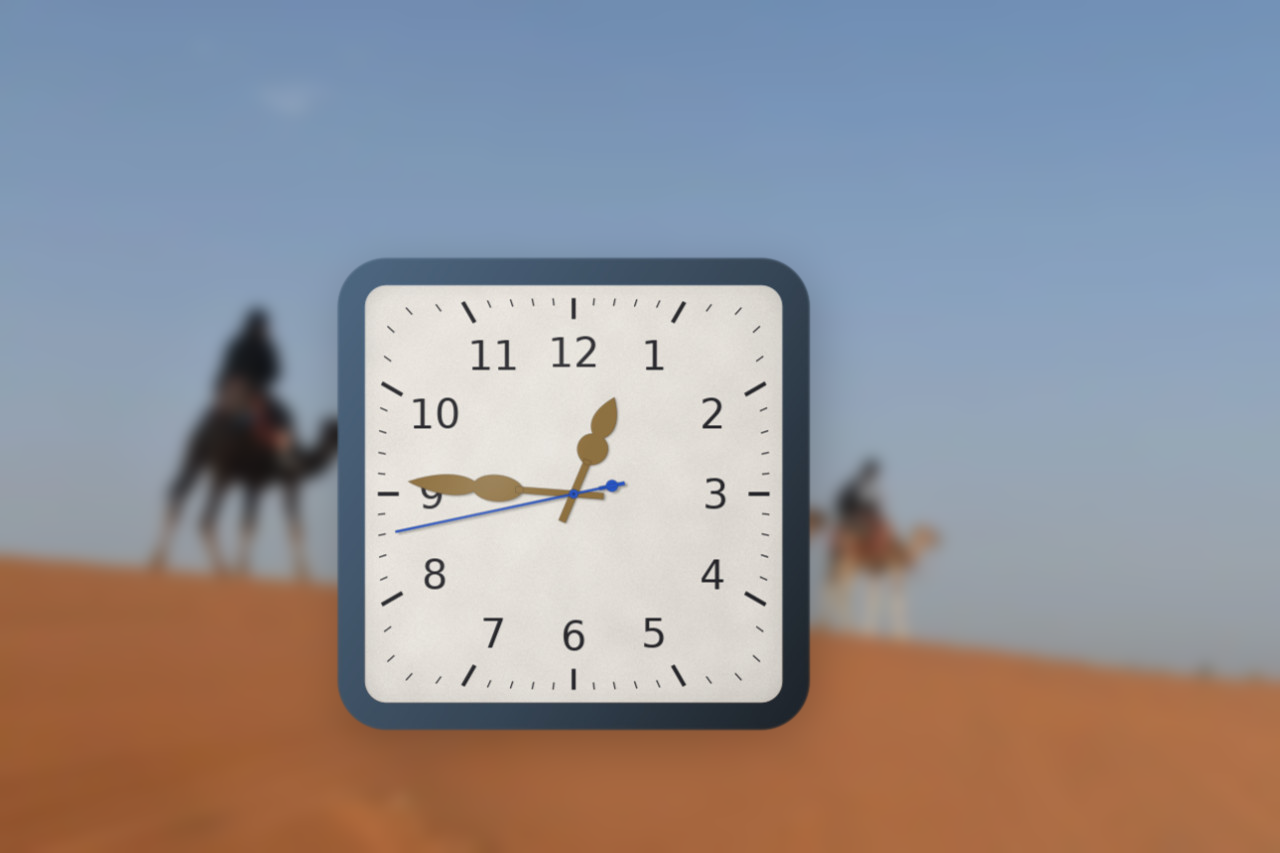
**12:45:43**
